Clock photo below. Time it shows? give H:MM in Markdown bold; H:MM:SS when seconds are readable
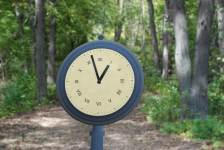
**12:57**
